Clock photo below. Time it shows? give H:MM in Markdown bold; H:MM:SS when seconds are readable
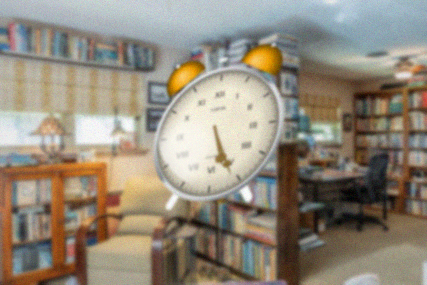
**5:26**
